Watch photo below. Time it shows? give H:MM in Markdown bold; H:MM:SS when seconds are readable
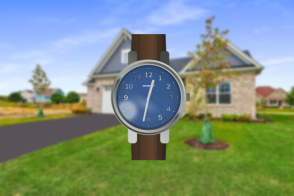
**12:32**
